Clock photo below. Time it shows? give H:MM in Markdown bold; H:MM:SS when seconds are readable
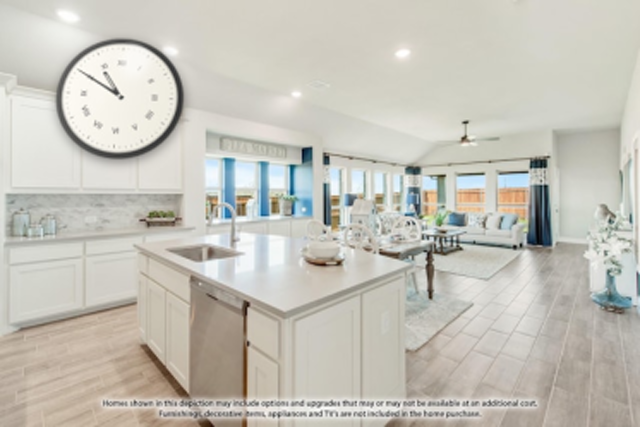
**10:50**
